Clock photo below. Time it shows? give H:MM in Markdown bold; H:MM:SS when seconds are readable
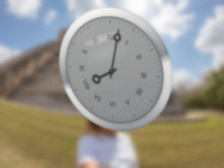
**8:02**
